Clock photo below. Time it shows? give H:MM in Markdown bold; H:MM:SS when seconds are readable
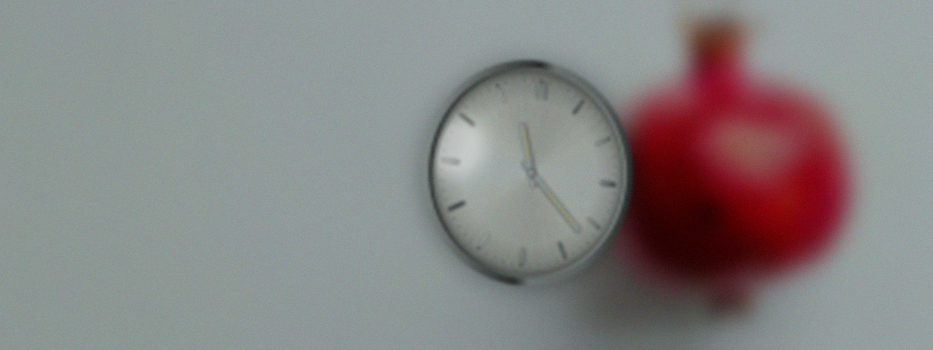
**11:22**
